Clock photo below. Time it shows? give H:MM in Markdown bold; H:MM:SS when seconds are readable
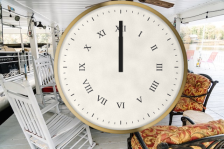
**12:00**
